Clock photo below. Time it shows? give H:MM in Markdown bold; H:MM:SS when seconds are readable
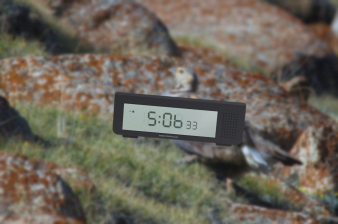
**5:06:33**
